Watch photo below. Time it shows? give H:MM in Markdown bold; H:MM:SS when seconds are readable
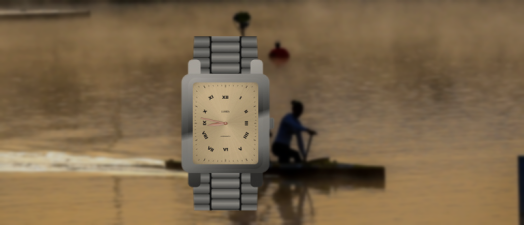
**8:47**
